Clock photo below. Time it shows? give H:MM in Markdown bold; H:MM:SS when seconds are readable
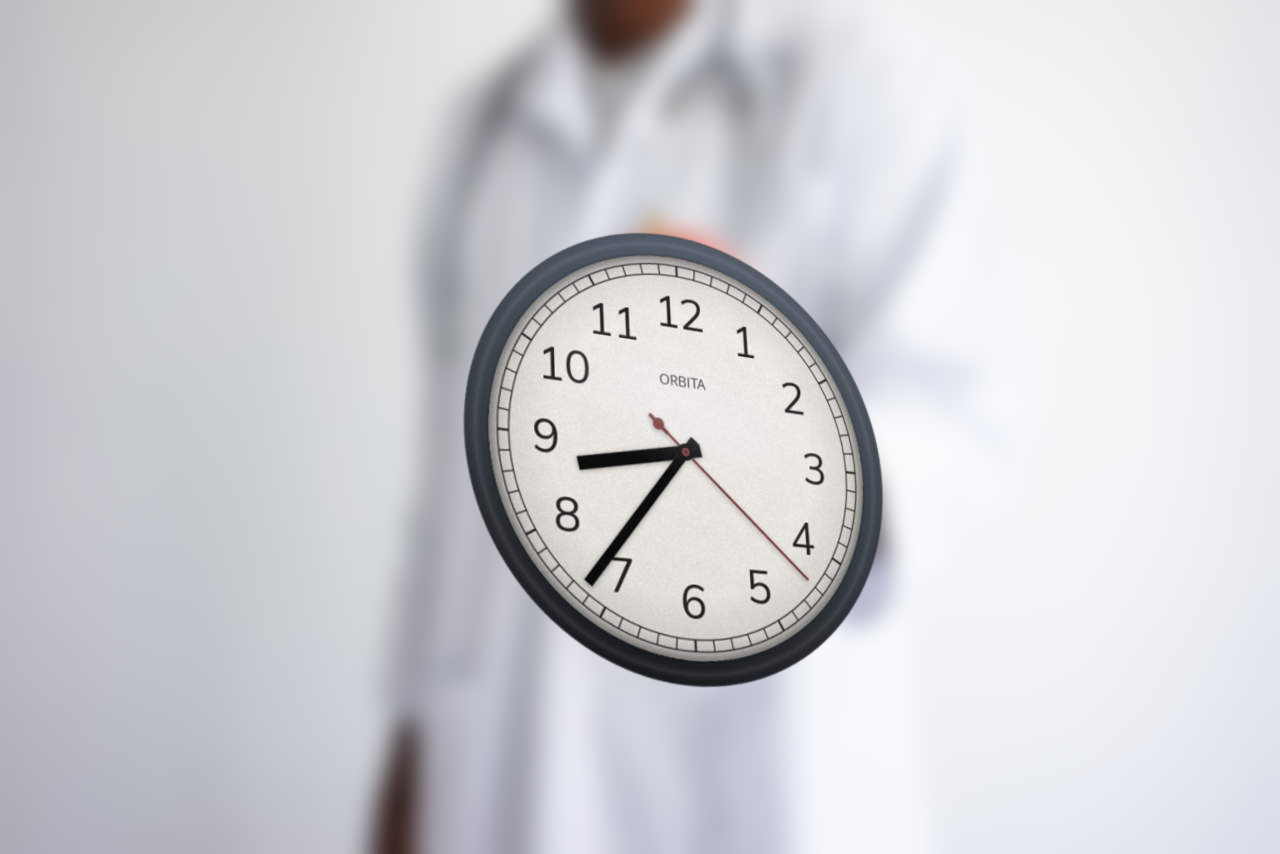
**8:36:22**
